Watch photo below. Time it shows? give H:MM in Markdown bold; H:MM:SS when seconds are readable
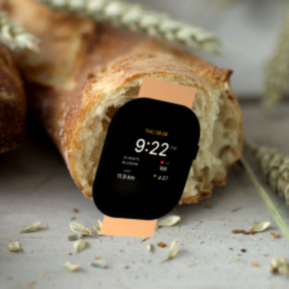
**9:22**
